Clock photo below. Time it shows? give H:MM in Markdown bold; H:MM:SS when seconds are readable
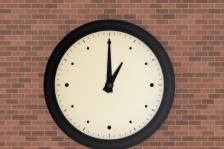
**1:00**
